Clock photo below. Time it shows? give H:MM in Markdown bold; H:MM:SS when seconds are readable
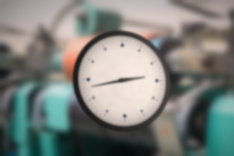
**2:43**
